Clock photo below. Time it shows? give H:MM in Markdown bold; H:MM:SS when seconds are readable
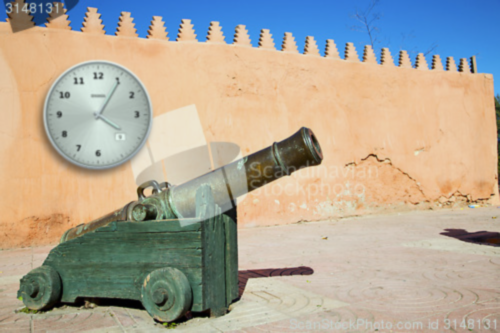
**4:05**
